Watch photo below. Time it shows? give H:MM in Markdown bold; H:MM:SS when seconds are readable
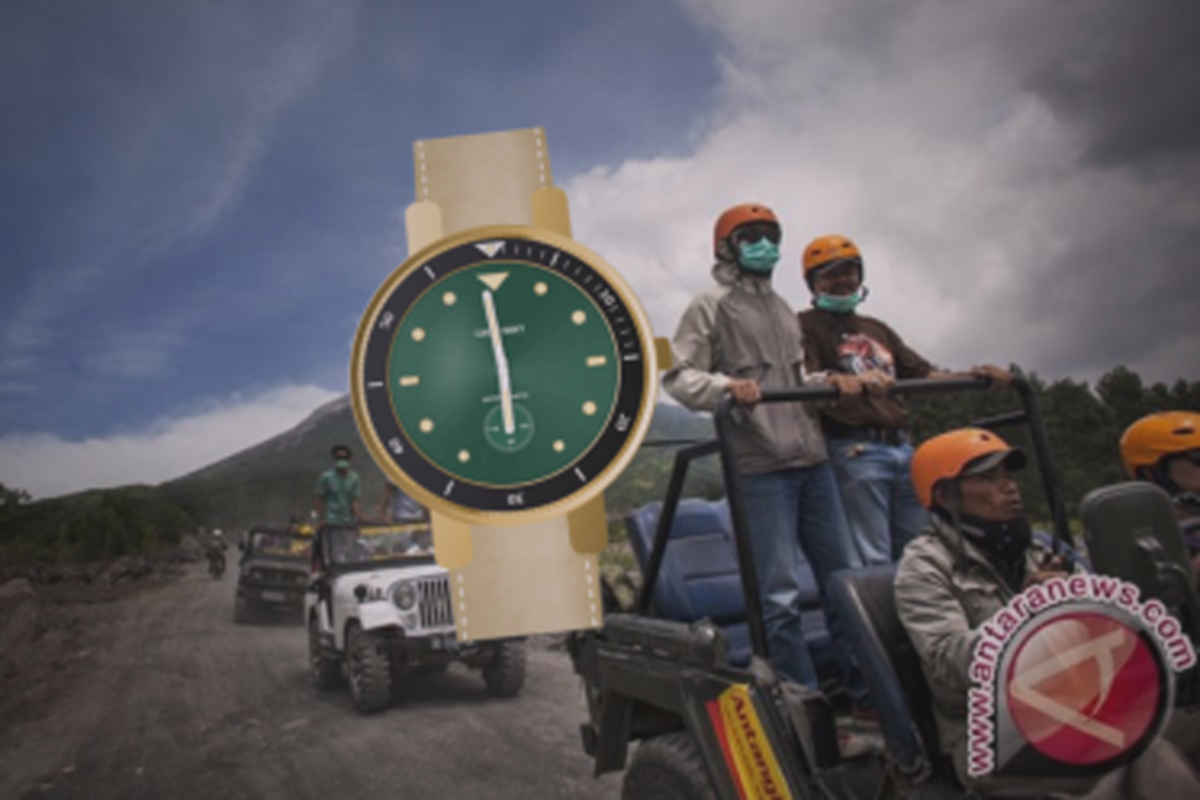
**5:59**
